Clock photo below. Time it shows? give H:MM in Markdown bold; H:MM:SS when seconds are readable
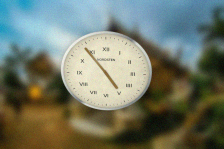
**4:54**
